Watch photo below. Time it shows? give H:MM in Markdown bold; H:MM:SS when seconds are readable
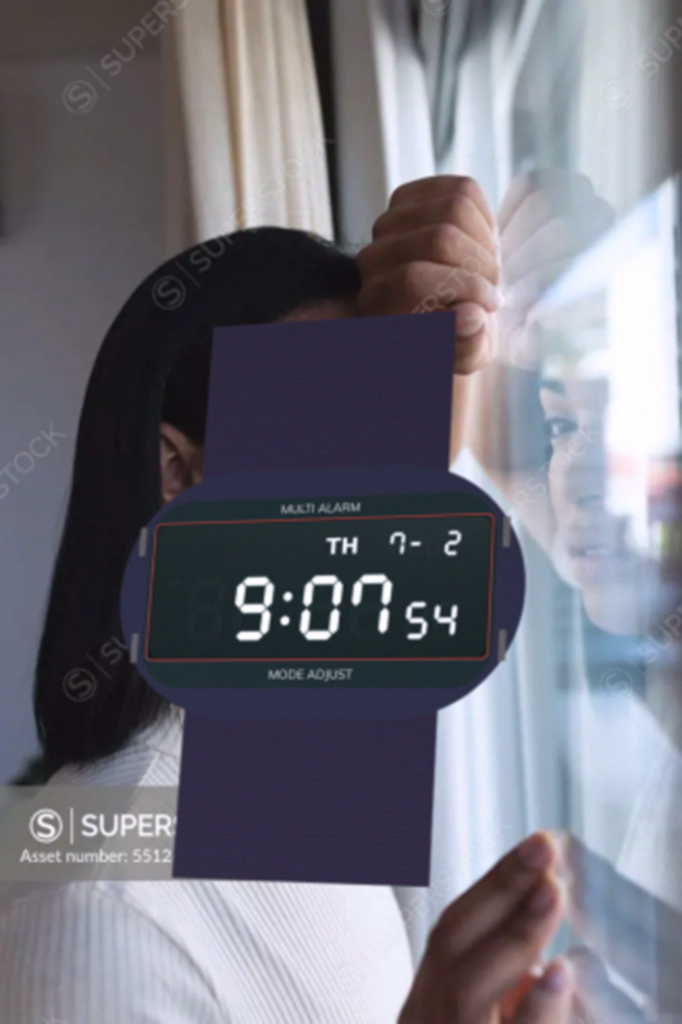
**9:07:54**
